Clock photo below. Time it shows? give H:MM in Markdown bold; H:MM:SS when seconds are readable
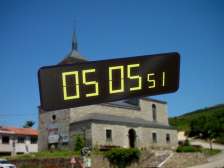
**5:05:51**
